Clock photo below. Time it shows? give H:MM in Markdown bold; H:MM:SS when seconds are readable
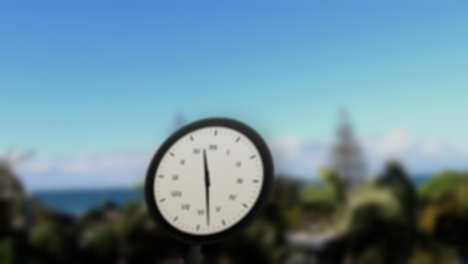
**11:28**
